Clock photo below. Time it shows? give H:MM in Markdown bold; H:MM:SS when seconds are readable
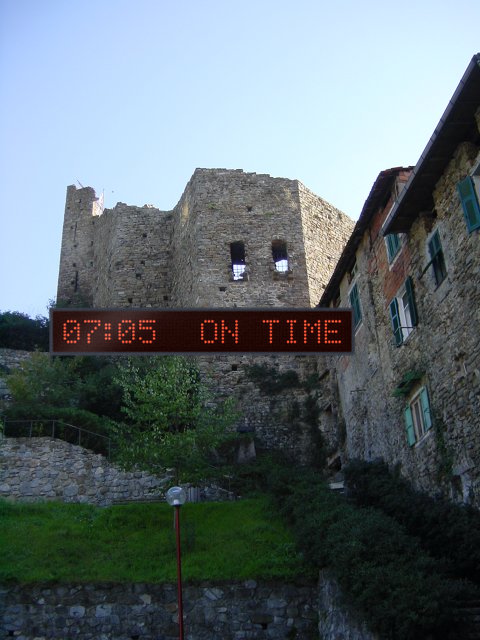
**7:05**
